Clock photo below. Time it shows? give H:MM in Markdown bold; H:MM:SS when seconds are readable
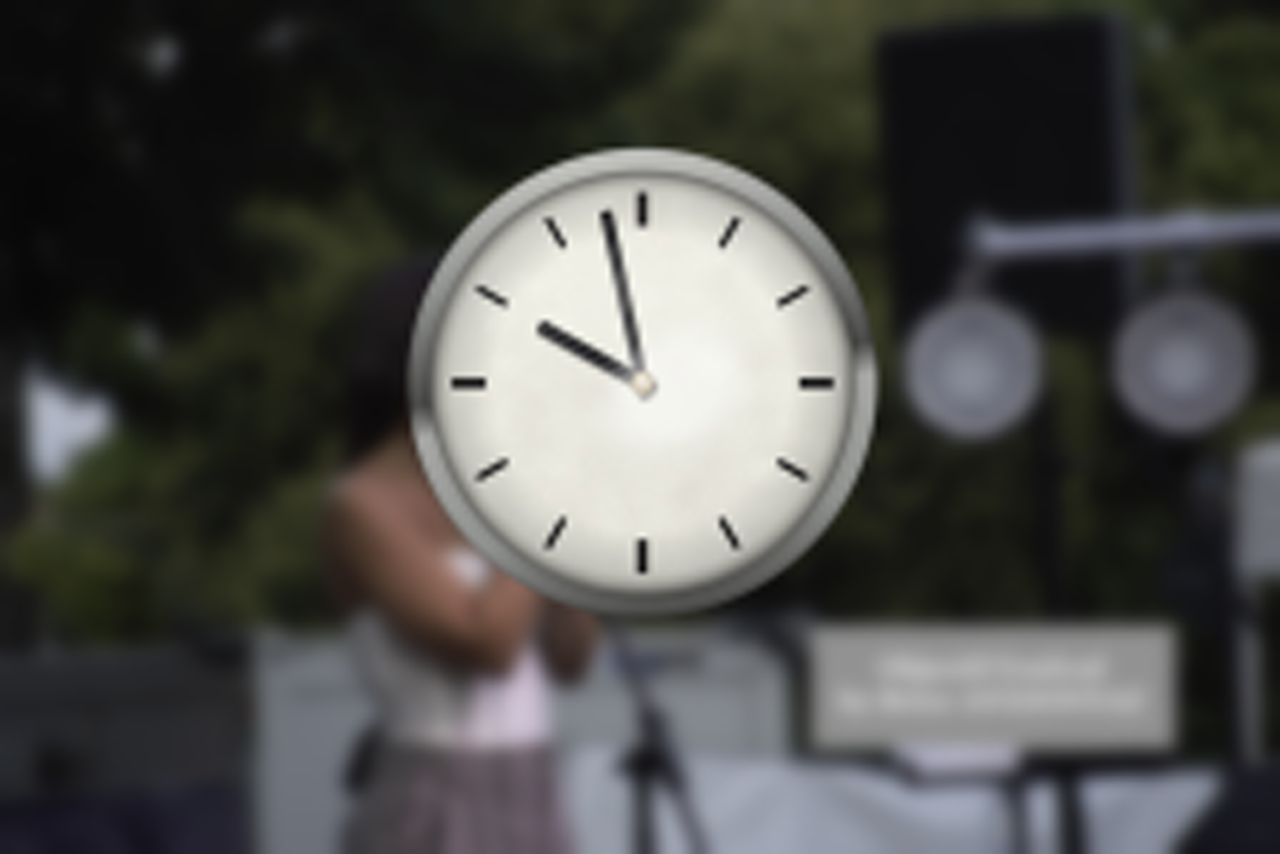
**9:58**
